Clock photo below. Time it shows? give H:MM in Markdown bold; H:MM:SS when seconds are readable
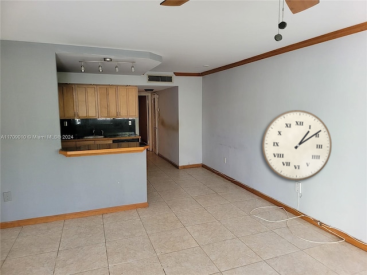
**1:09**
